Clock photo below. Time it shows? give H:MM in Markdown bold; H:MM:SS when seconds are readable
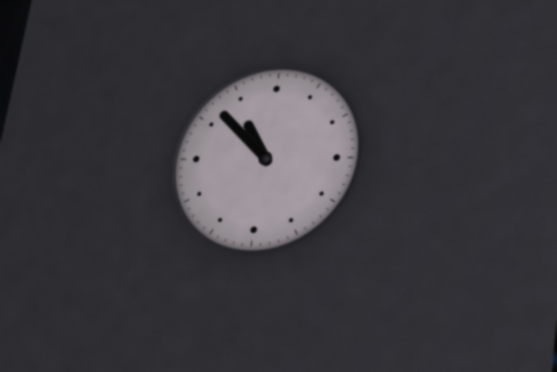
**10:52**
